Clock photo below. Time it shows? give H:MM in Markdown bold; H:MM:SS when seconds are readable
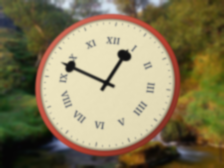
**12:48**
